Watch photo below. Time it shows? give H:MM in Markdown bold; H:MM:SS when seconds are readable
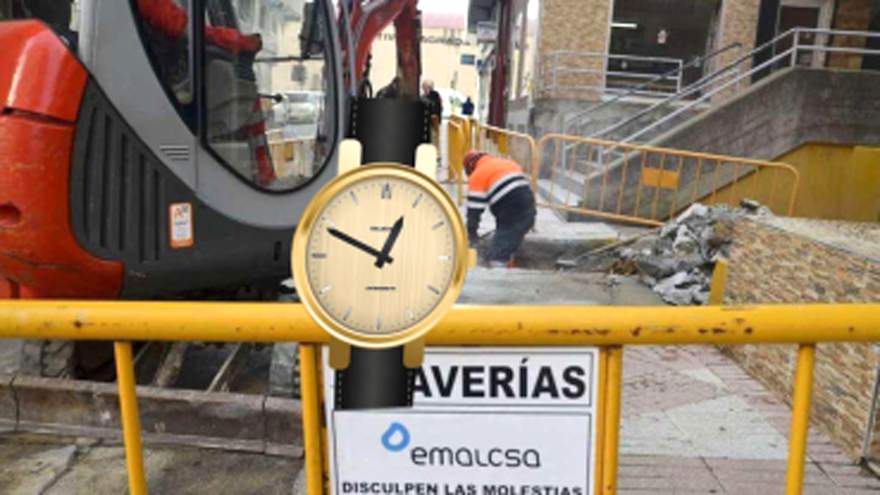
**12:49**
